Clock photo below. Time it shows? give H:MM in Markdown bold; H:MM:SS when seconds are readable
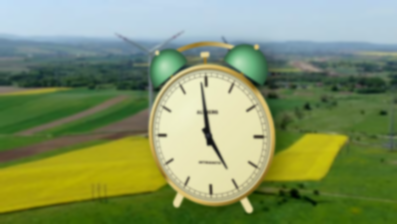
**4:59**
